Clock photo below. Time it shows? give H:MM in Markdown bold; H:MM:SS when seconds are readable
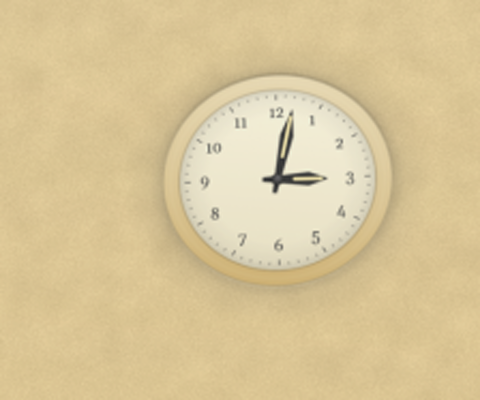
**3:02**
